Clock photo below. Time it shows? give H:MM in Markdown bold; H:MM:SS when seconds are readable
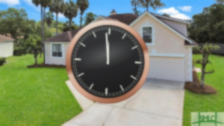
**11:59**
